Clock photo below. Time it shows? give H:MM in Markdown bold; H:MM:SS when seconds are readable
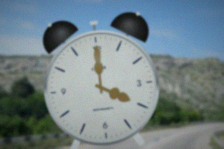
**4:00**
